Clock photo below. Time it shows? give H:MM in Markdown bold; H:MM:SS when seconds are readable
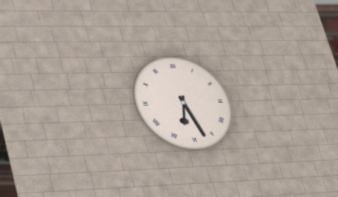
**6:27**
